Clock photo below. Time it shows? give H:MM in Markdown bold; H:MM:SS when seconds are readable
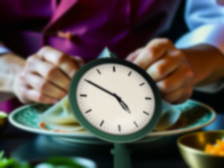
**4:50**
